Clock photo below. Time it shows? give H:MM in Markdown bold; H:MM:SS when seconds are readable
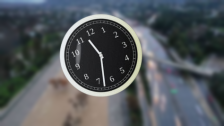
**11:33**
